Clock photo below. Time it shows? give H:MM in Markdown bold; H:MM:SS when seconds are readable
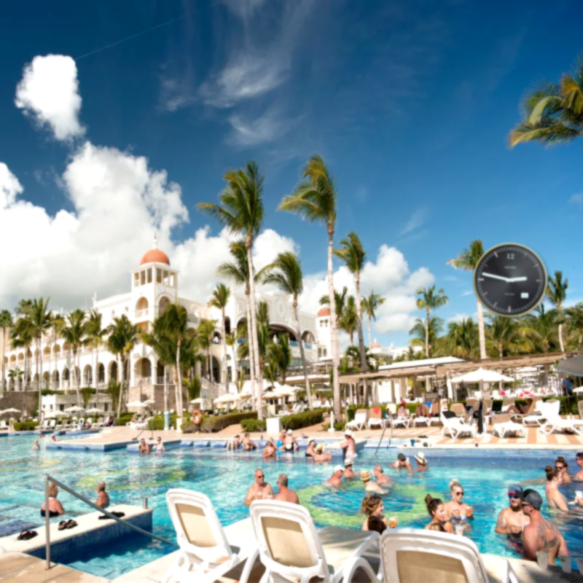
**2:47**
